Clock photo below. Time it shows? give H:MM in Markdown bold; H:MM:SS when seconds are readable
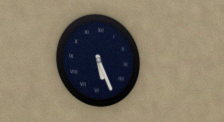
**5:25**
